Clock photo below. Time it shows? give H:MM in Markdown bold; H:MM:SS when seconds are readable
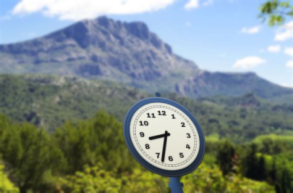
**8:33**
